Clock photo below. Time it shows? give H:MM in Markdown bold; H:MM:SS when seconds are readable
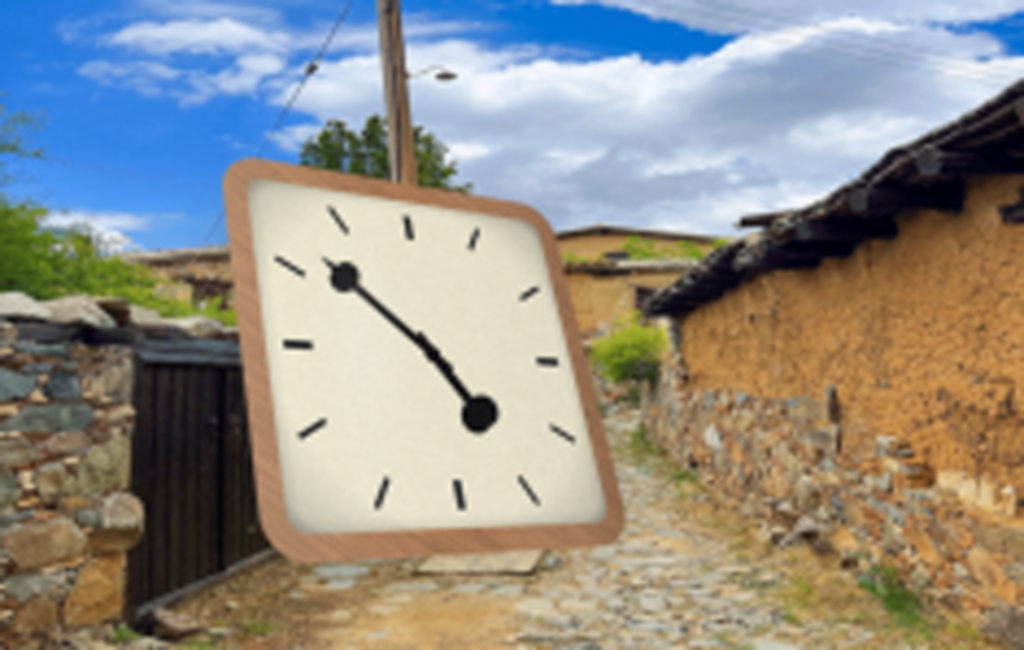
**4:52**
